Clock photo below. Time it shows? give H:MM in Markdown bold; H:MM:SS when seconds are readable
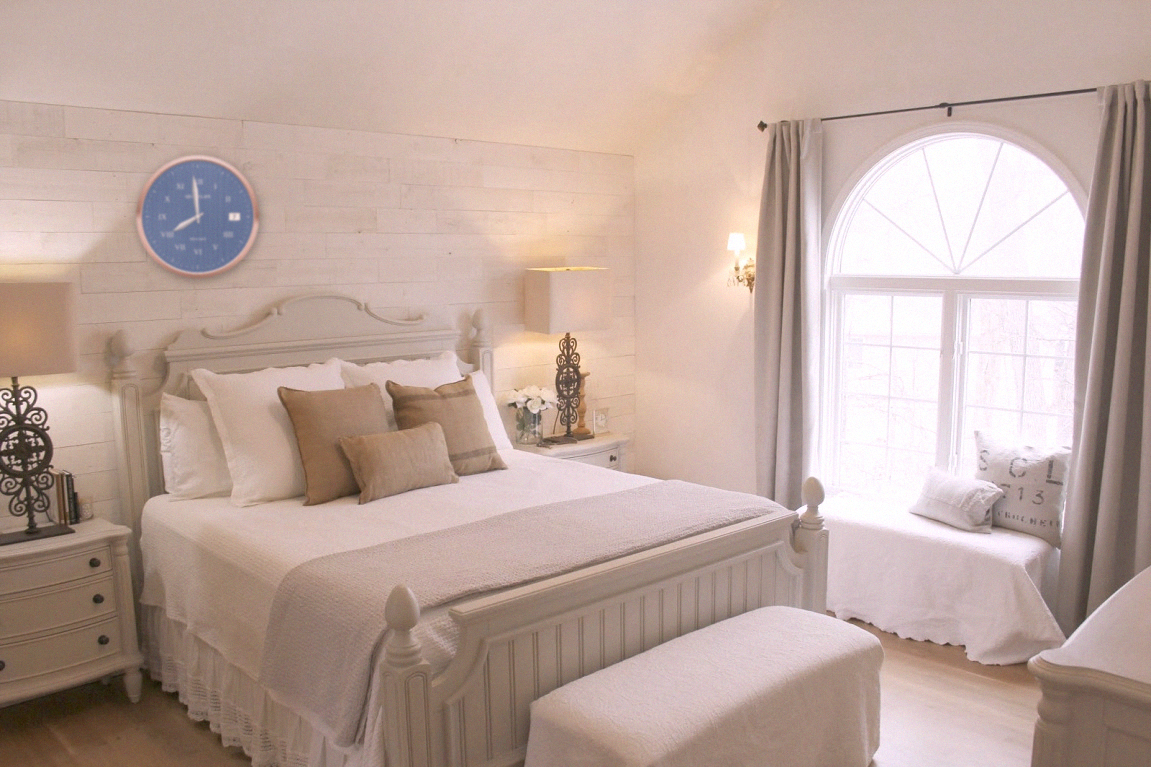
**7:59**
